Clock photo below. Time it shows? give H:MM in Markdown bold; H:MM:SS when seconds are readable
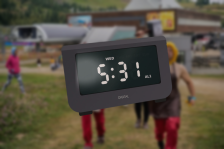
**5:31**
